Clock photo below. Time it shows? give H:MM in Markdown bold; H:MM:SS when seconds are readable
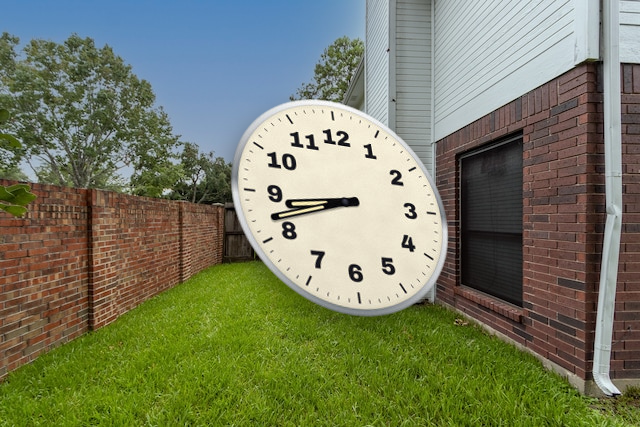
**8:42**
